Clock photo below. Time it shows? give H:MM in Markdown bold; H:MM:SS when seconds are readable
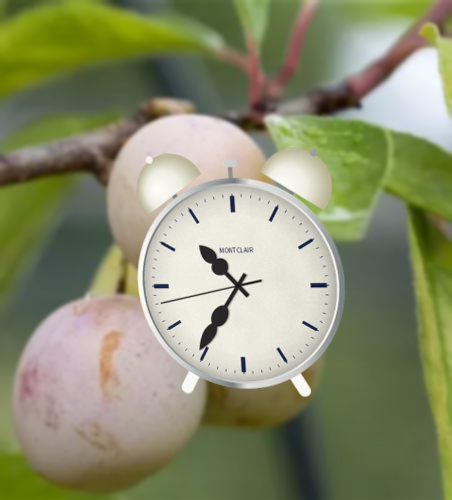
**10:35:43**
